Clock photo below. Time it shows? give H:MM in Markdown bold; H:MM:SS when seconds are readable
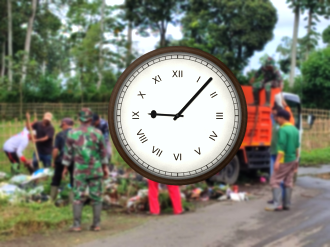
**9:07**
